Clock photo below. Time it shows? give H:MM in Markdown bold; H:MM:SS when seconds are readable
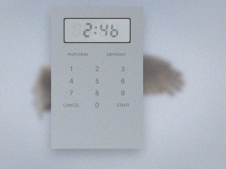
**2:46**
